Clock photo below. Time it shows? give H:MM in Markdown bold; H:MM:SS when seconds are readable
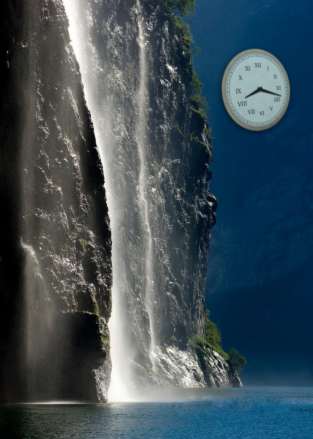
**8:18**
